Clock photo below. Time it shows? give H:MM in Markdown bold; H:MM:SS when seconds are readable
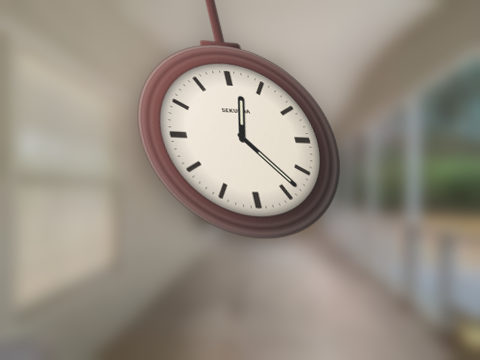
**12:23**
